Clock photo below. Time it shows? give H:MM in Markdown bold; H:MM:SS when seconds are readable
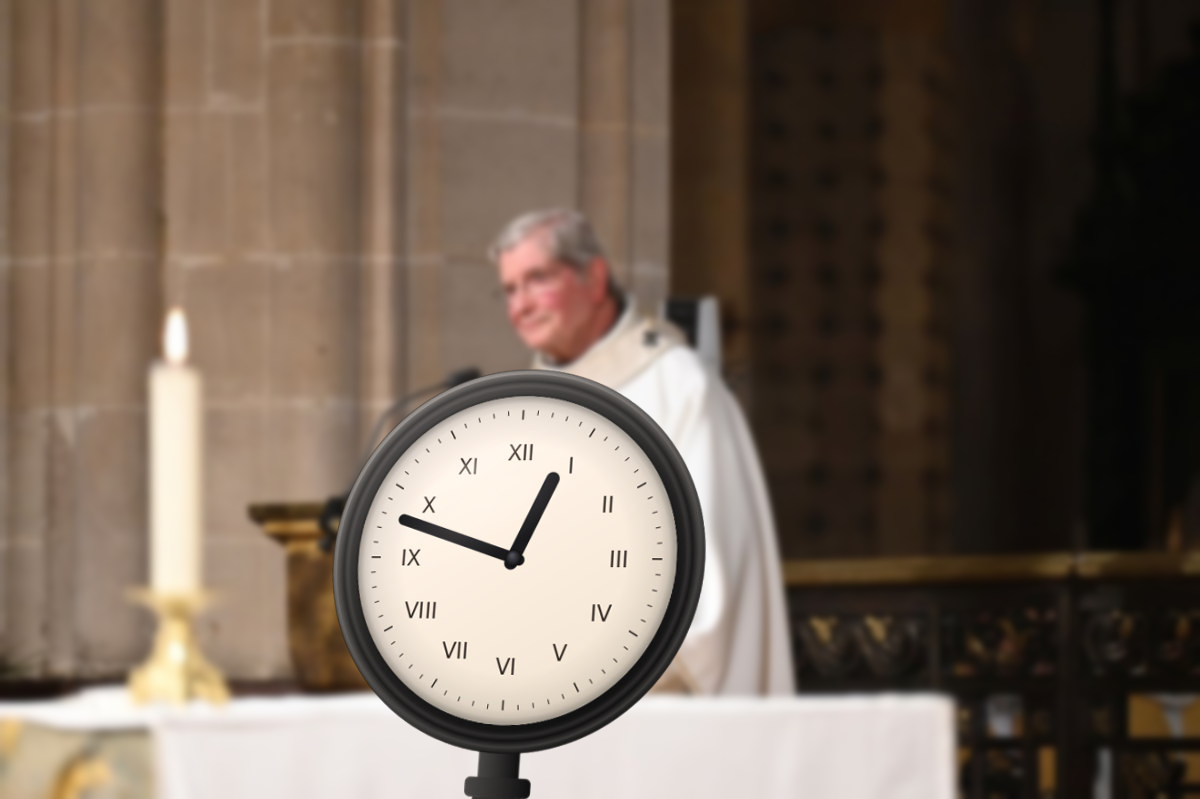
**12:48**
